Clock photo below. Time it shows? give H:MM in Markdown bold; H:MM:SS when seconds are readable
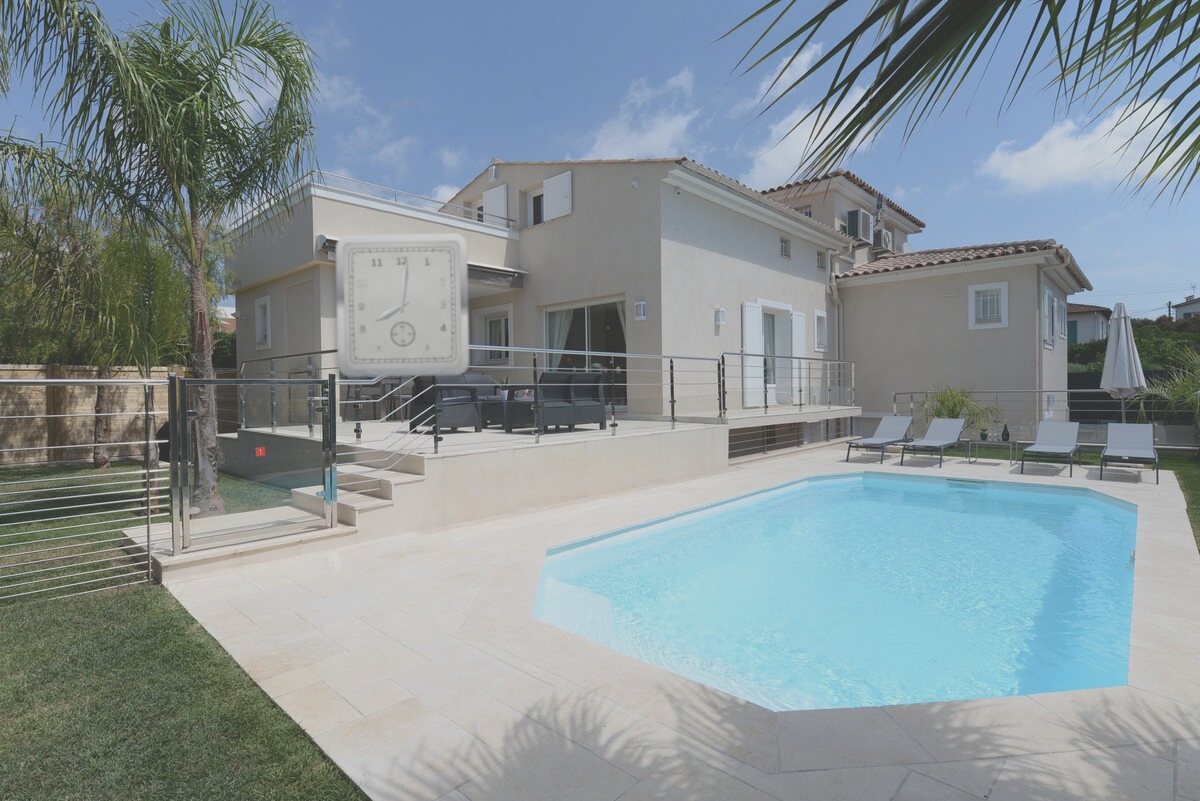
**8:01**
